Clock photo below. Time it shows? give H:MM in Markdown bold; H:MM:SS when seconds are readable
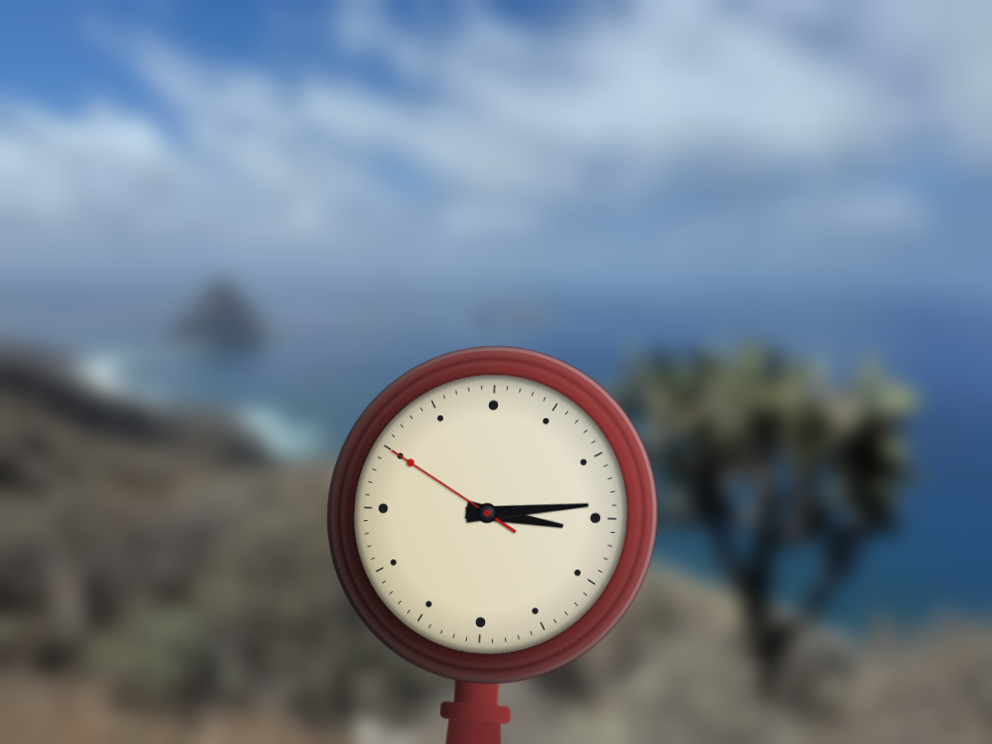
**3:13:50**
